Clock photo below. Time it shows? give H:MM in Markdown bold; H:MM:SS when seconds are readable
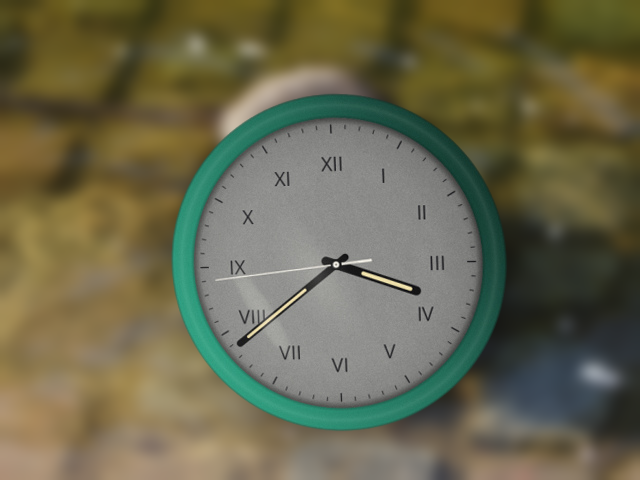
**3:38:44**
